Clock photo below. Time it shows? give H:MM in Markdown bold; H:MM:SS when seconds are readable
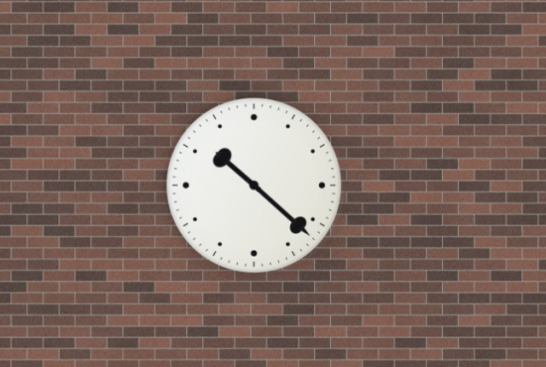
**10:22**
